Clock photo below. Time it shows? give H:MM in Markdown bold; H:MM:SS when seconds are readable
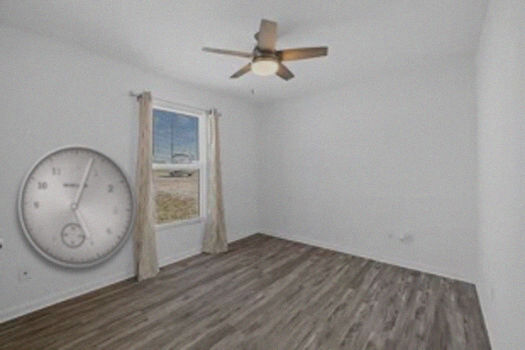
**5:03**
